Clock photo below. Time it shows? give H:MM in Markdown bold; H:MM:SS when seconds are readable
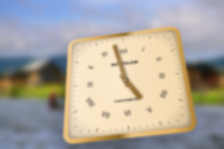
**4:58**
